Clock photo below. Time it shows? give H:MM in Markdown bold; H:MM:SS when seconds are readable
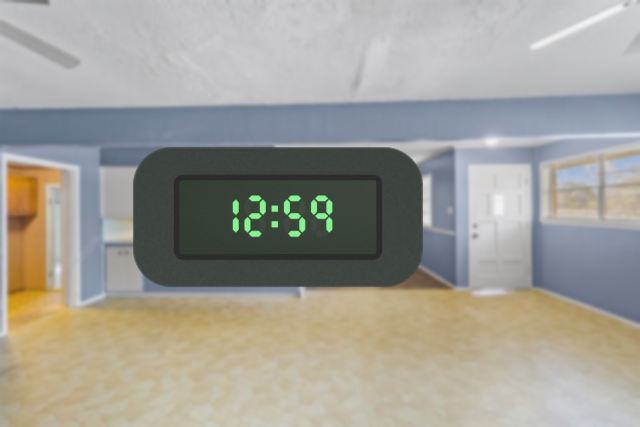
**12:59**
